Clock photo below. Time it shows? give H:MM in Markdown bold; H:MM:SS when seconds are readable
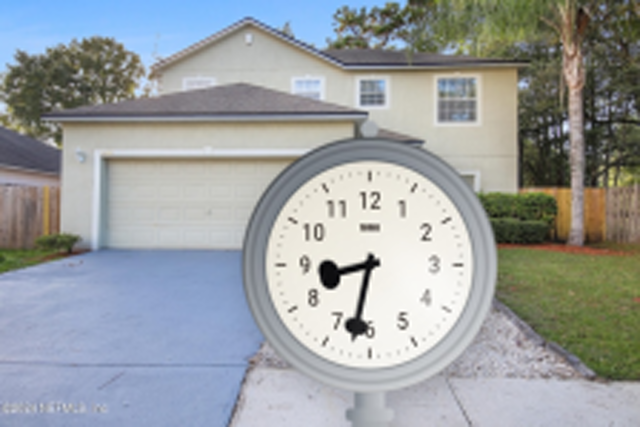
**8:32**
